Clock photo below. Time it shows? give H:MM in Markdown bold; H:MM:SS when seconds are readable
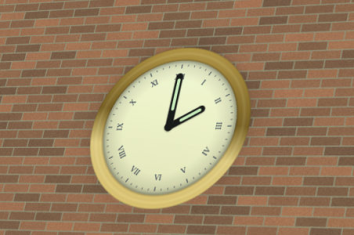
**2:00**
